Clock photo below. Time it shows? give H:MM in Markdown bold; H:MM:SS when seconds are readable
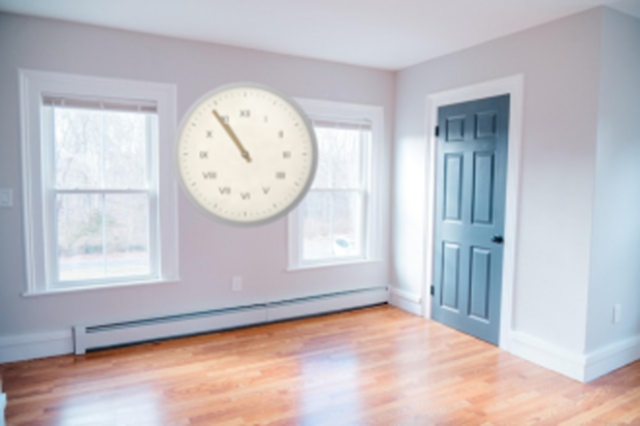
**10:54**
